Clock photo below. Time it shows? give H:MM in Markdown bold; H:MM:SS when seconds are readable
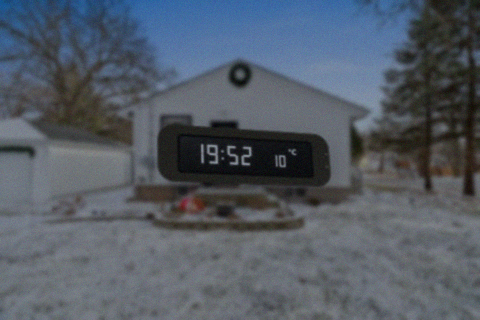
**19:52**
